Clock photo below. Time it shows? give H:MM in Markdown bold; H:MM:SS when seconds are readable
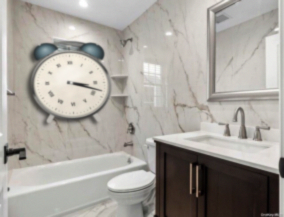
**3:18**
